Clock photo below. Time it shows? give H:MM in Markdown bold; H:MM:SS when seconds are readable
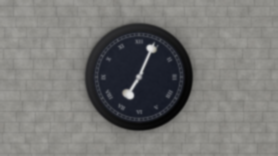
**7:04**
